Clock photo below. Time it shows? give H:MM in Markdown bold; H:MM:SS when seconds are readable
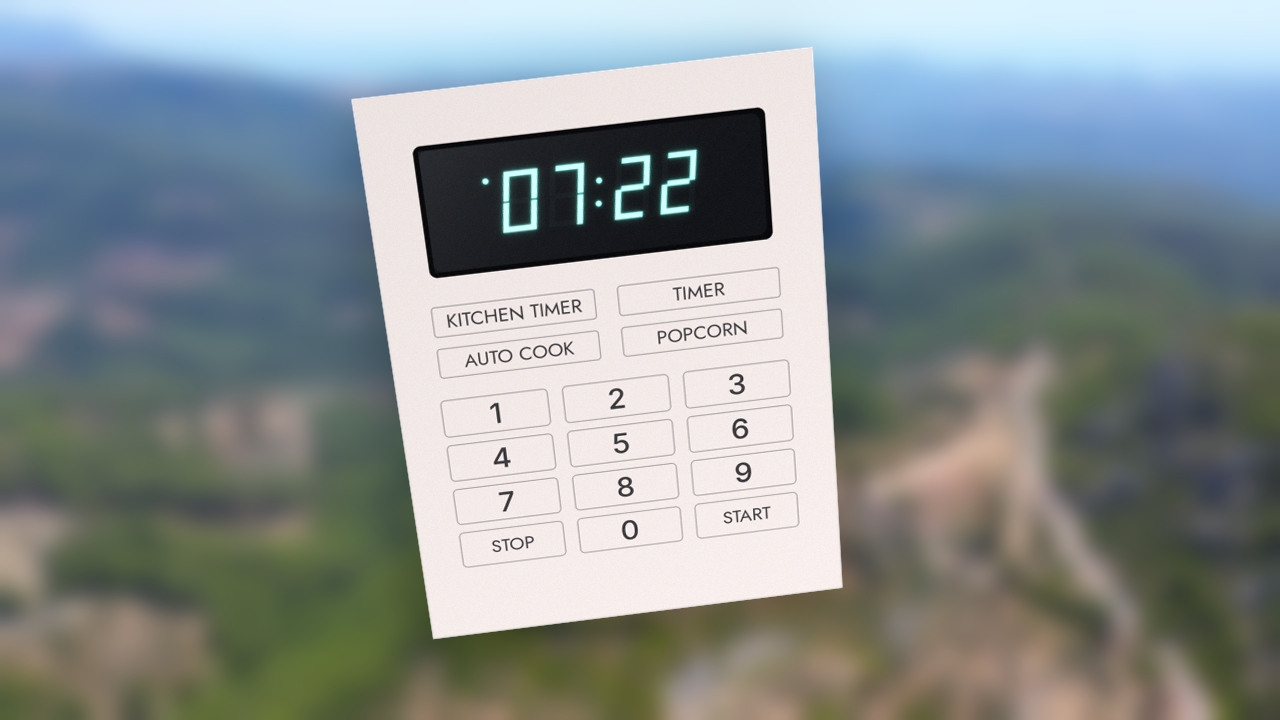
**7:22**
